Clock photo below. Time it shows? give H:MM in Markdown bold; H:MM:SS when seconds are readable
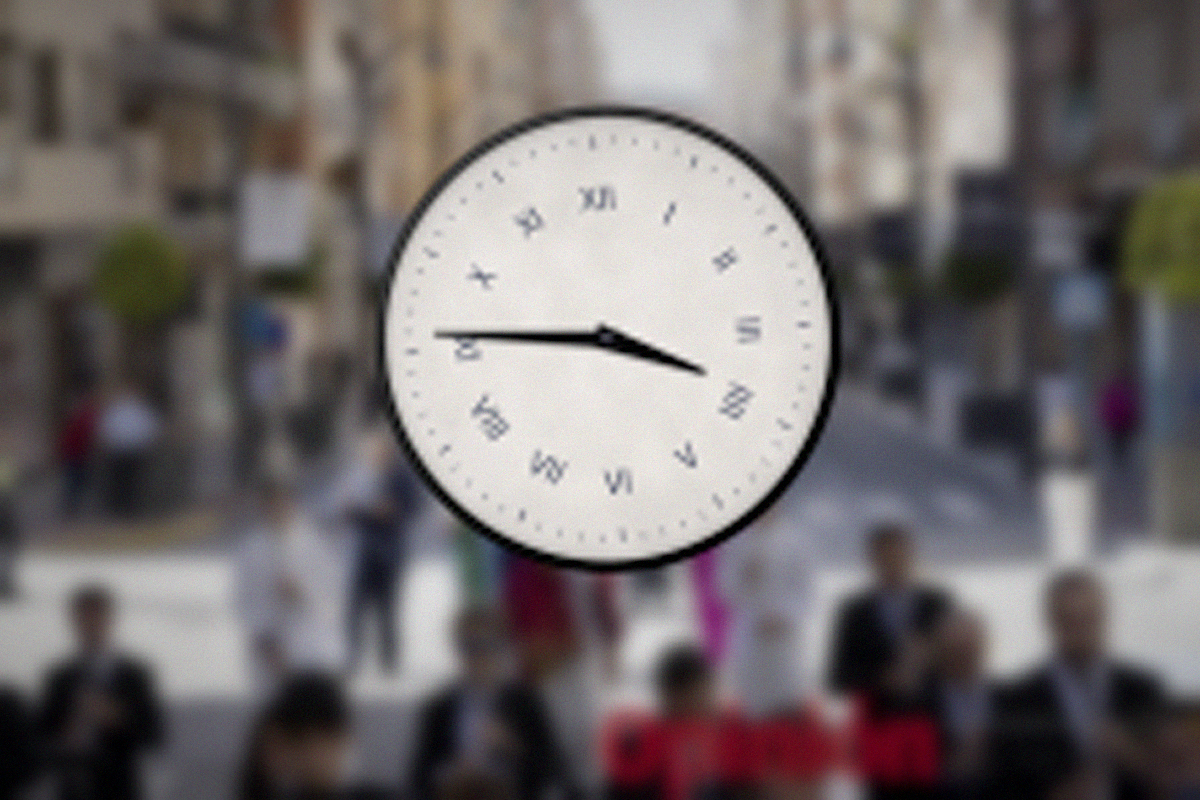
**3:46**
